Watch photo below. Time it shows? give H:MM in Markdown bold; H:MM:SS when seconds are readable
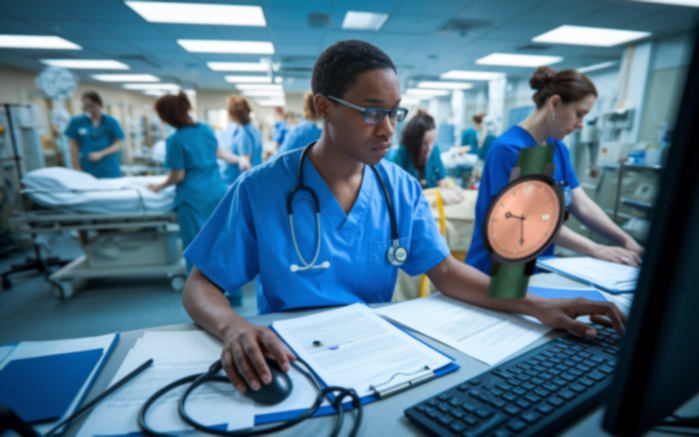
**9:28**
